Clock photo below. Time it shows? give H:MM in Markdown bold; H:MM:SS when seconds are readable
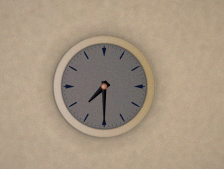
**7:30**
